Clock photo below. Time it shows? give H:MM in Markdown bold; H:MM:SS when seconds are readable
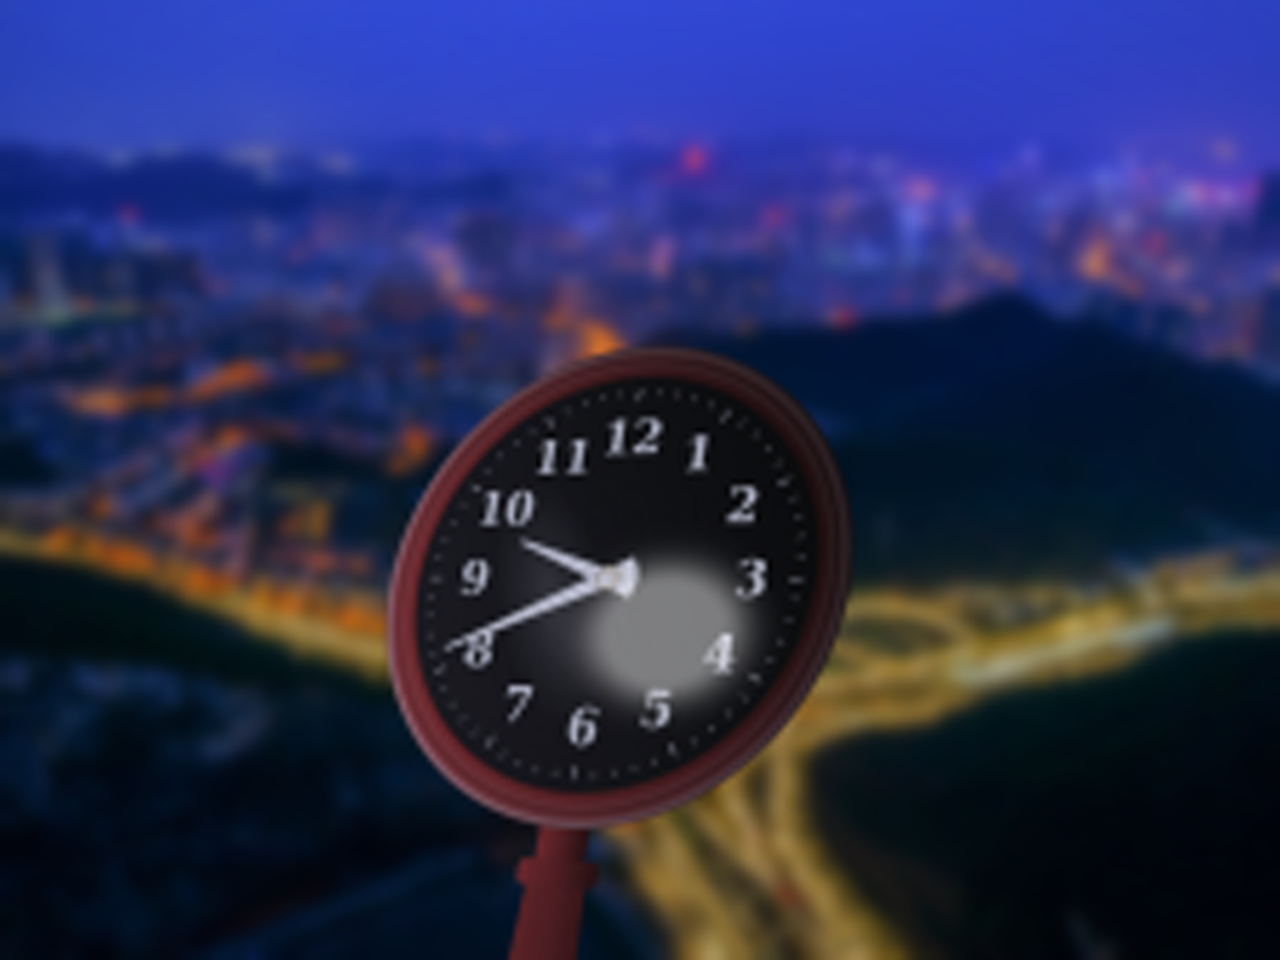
**9:41**
